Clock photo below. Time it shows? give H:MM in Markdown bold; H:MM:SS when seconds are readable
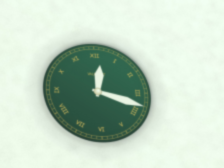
**12:18**
